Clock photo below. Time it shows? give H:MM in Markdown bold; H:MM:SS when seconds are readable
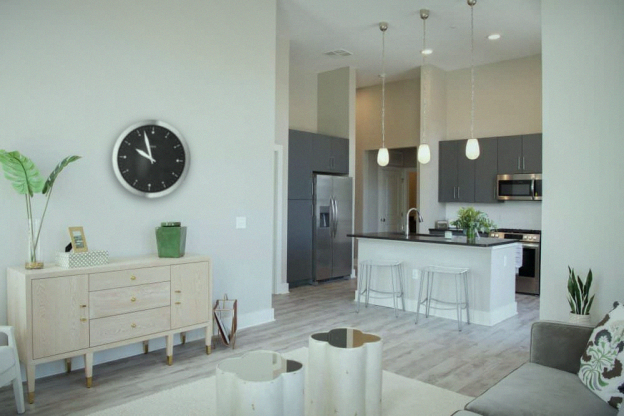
**9:57**
